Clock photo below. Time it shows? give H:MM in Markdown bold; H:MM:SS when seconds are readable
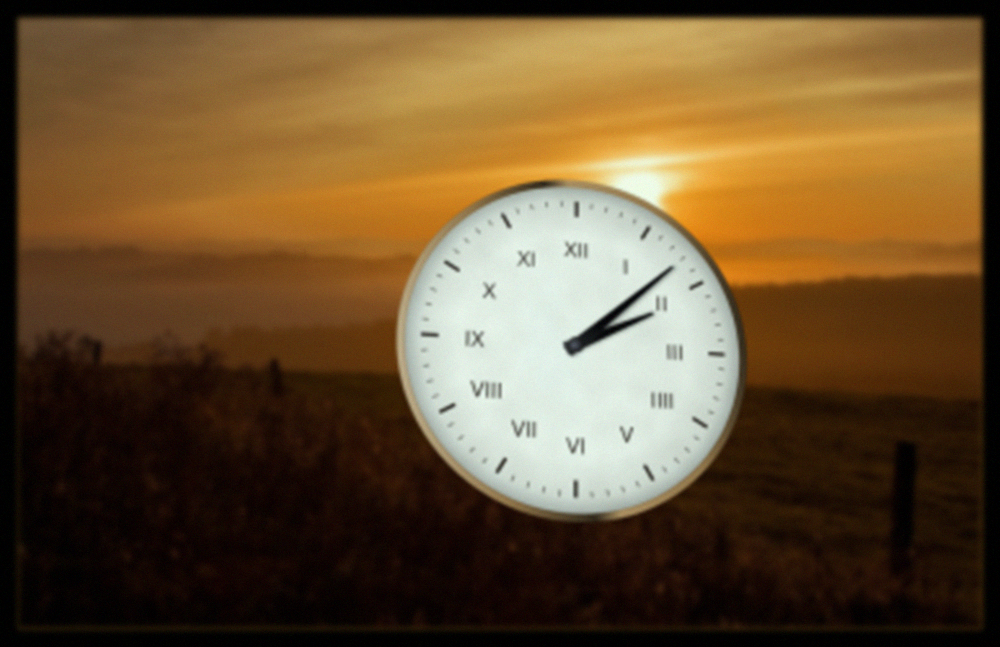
**2:08**
